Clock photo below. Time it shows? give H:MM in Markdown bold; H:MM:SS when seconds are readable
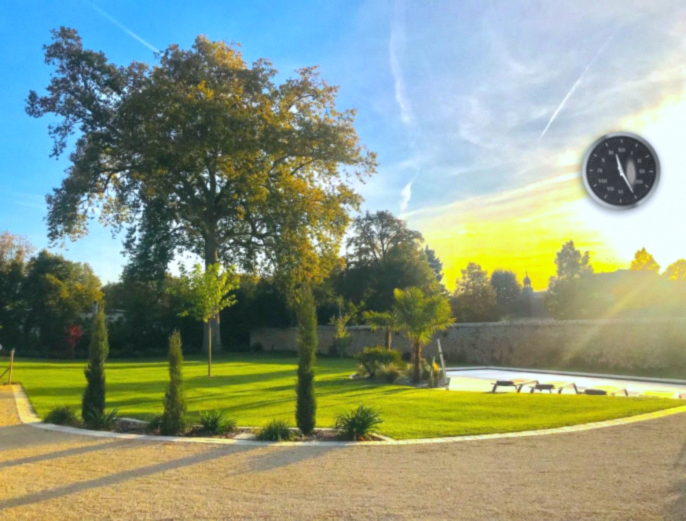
**11:25**
